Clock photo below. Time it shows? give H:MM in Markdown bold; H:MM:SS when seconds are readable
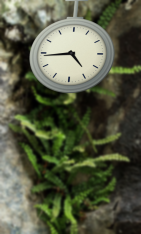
**4:44**
